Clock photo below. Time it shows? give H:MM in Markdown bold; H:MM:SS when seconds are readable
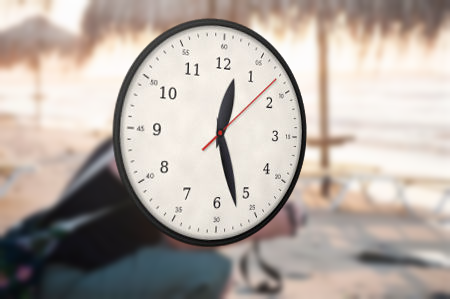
**12:27:08**
